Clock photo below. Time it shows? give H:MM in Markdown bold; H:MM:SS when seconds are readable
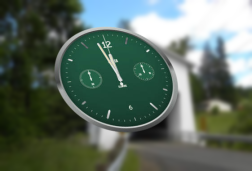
**11:58**
